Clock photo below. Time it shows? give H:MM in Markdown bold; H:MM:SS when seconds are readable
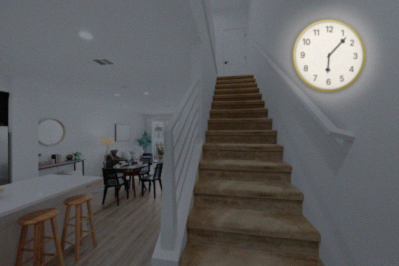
**6:07**
